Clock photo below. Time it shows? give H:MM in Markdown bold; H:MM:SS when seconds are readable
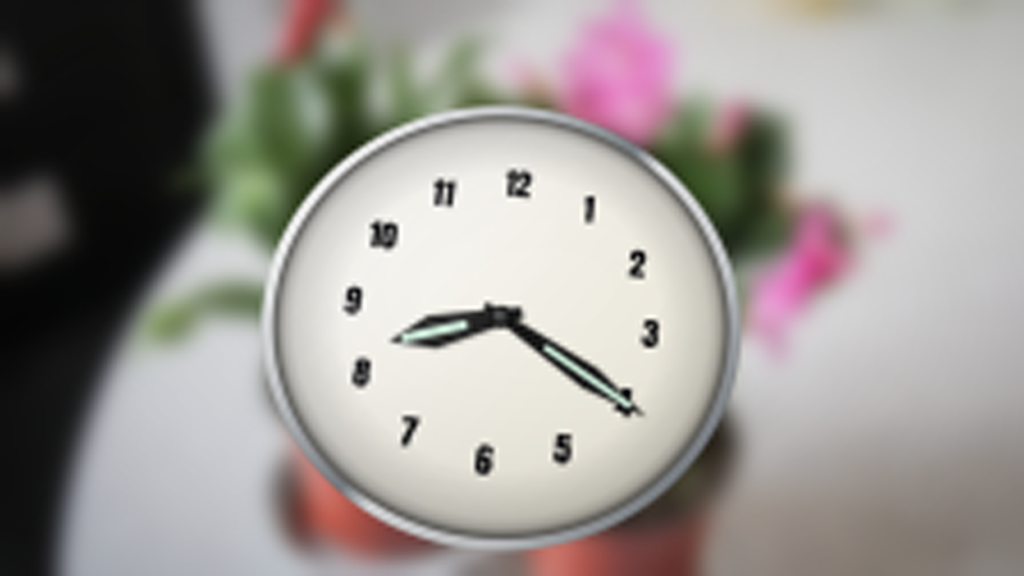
**8:20**
